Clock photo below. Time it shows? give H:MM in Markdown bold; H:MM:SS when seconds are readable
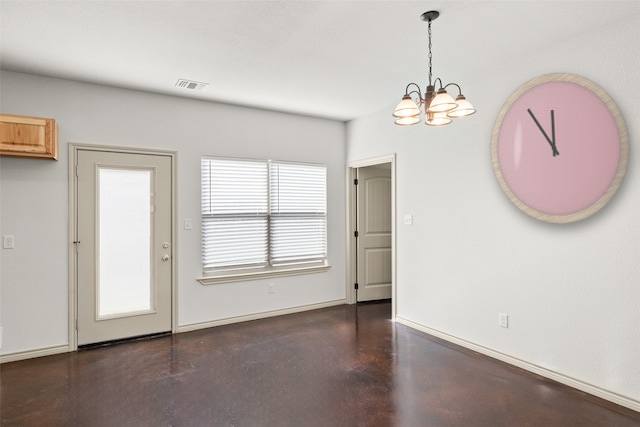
**11:54**
